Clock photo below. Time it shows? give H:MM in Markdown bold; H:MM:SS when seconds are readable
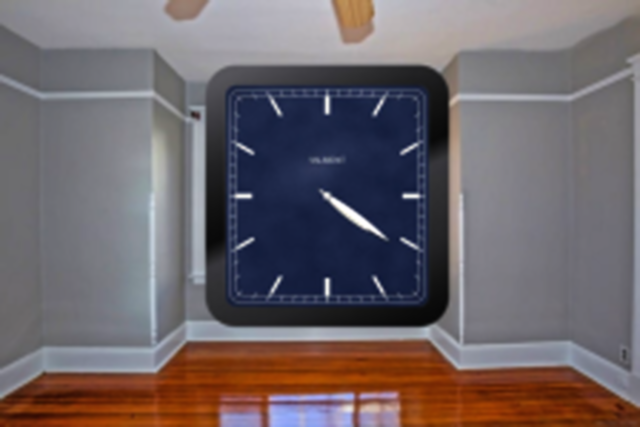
**4:21**
